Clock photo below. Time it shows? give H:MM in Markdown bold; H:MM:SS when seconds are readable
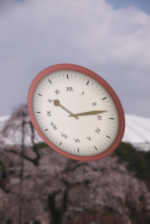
**10:13**
